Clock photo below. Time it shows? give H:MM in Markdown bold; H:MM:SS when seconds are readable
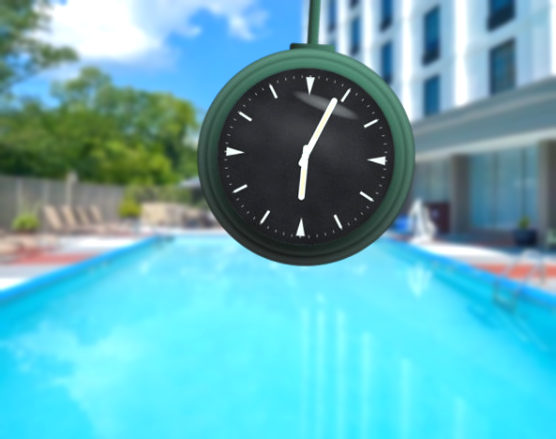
**6:04**
